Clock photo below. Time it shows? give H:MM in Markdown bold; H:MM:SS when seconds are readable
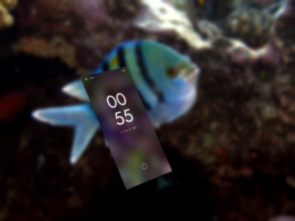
**0:55**
